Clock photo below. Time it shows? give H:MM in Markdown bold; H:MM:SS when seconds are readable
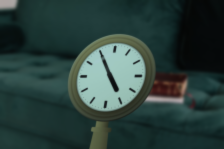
**4:55**
